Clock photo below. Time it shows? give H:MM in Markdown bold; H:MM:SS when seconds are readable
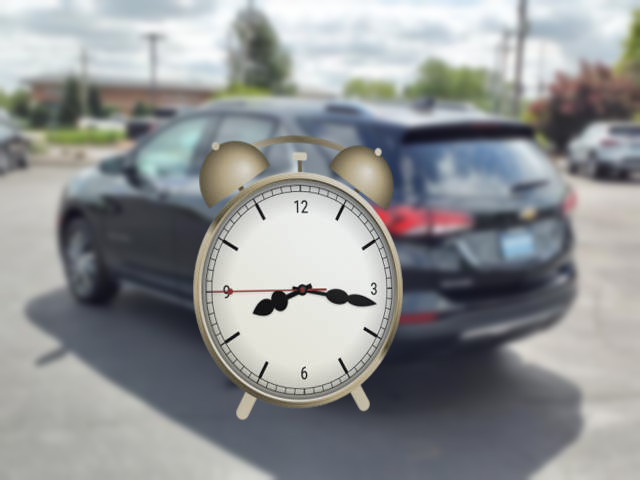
**8:16:45**
